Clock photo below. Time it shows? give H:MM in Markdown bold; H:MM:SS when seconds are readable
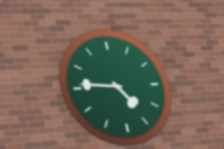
**4:46**
